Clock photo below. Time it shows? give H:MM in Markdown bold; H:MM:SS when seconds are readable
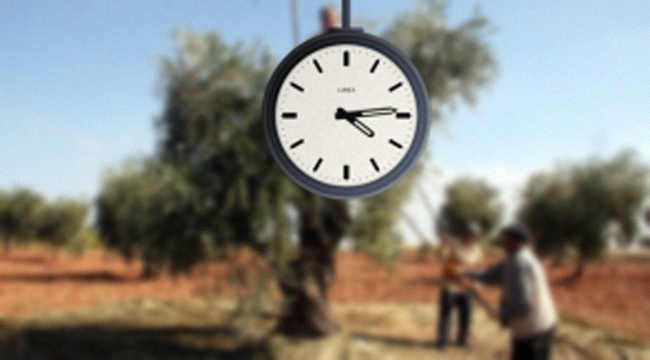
**4:14**
